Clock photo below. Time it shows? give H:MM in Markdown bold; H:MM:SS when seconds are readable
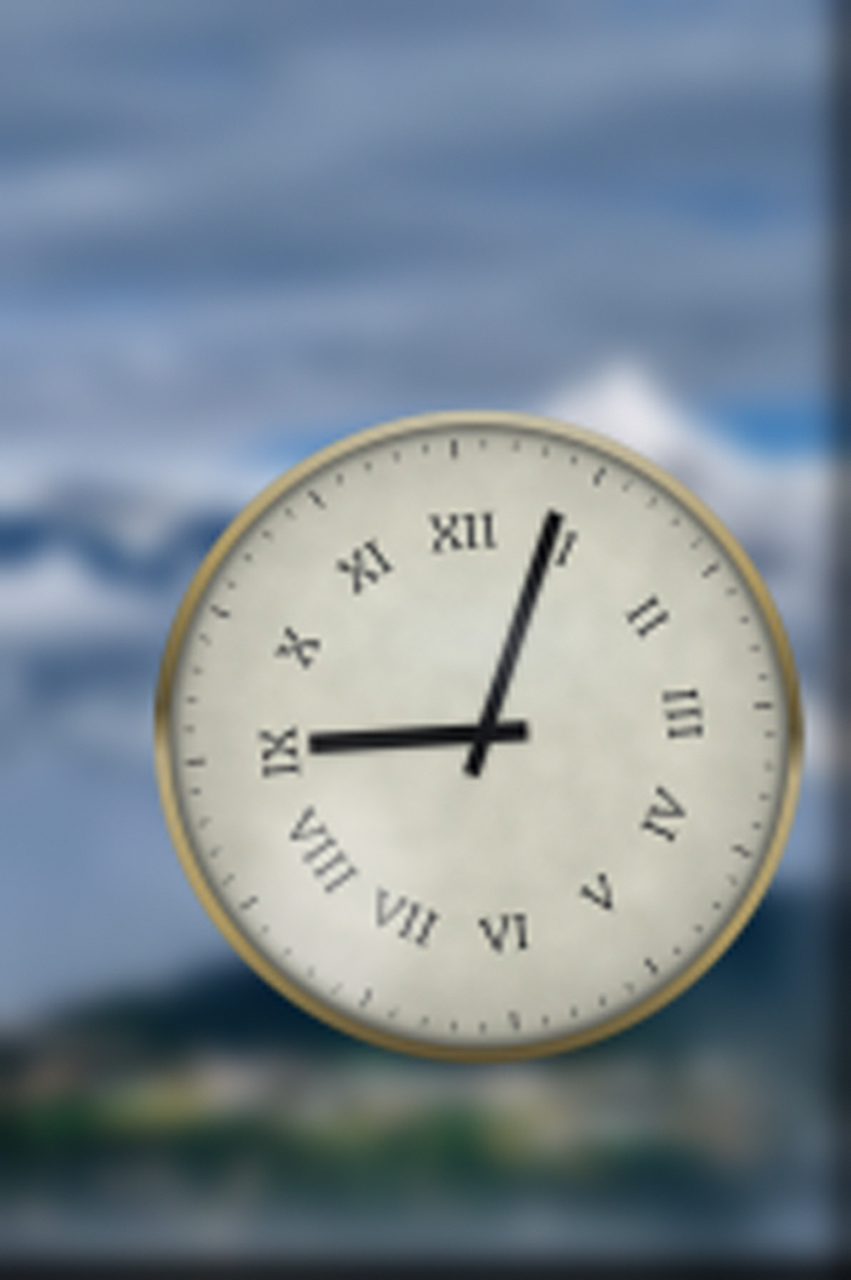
**9:04**
